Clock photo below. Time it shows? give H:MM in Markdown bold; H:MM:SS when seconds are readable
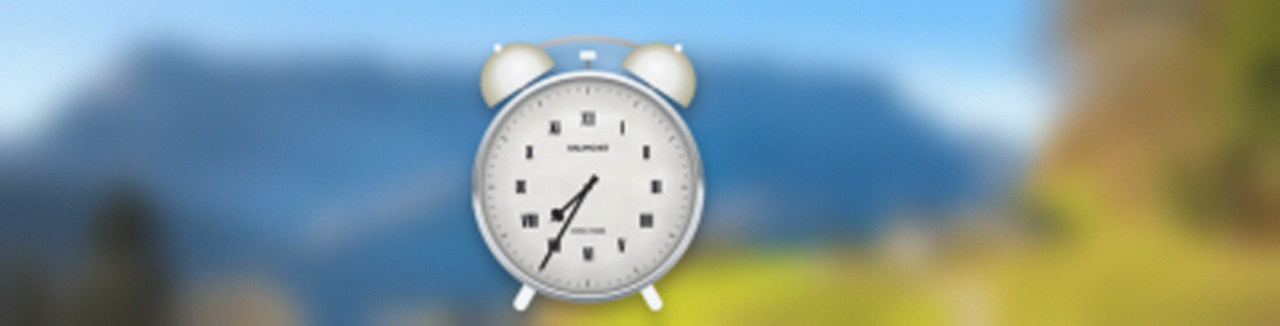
**7:35**
